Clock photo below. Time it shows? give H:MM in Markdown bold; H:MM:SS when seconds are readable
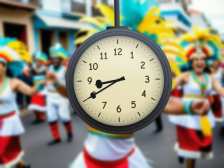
**8:40**
